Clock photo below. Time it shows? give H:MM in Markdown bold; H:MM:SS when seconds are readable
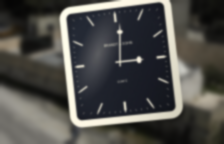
**3:01**
